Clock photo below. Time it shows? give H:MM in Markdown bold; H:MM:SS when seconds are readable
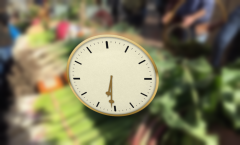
**6:31**
